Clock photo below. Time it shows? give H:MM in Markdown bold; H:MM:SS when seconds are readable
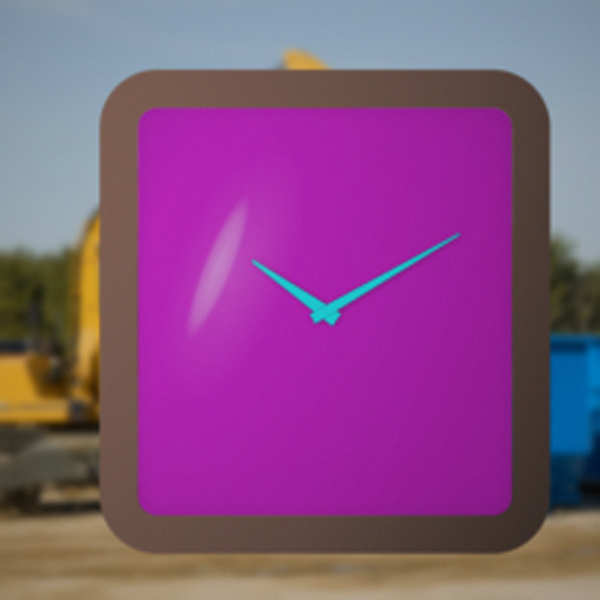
**10:10**
